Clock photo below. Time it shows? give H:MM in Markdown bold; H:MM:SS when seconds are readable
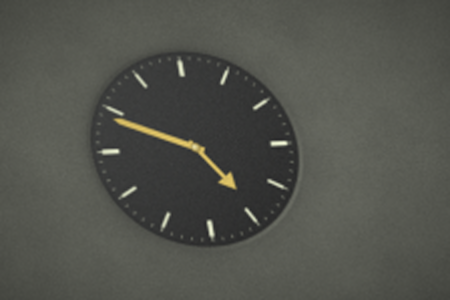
**4:49**
